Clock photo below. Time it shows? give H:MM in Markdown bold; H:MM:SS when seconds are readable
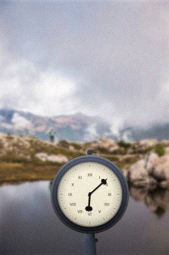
**6:08**
